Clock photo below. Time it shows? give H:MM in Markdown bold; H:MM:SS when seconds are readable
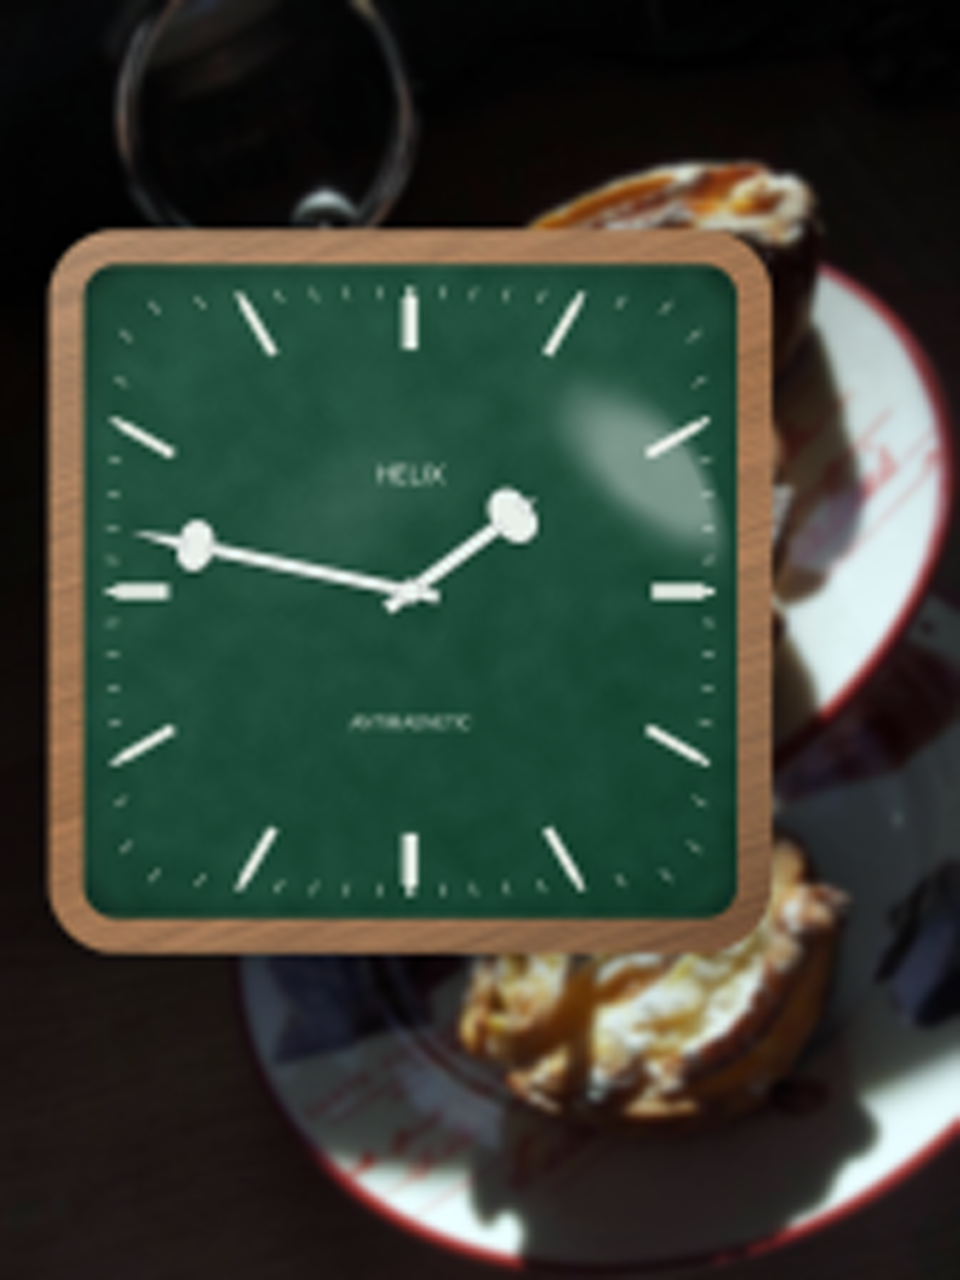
**1:47**
